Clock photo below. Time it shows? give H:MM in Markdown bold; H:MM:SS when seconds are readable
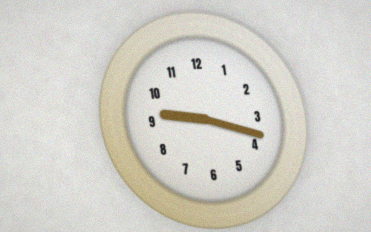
**9:18**
